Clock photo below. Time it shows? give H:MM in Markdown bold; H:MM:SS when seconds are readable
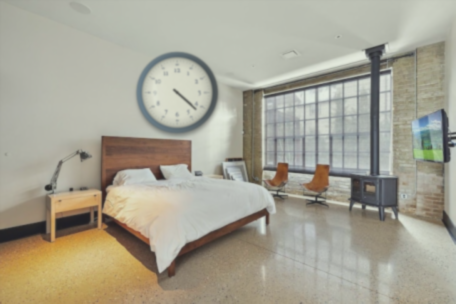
**4:22**
